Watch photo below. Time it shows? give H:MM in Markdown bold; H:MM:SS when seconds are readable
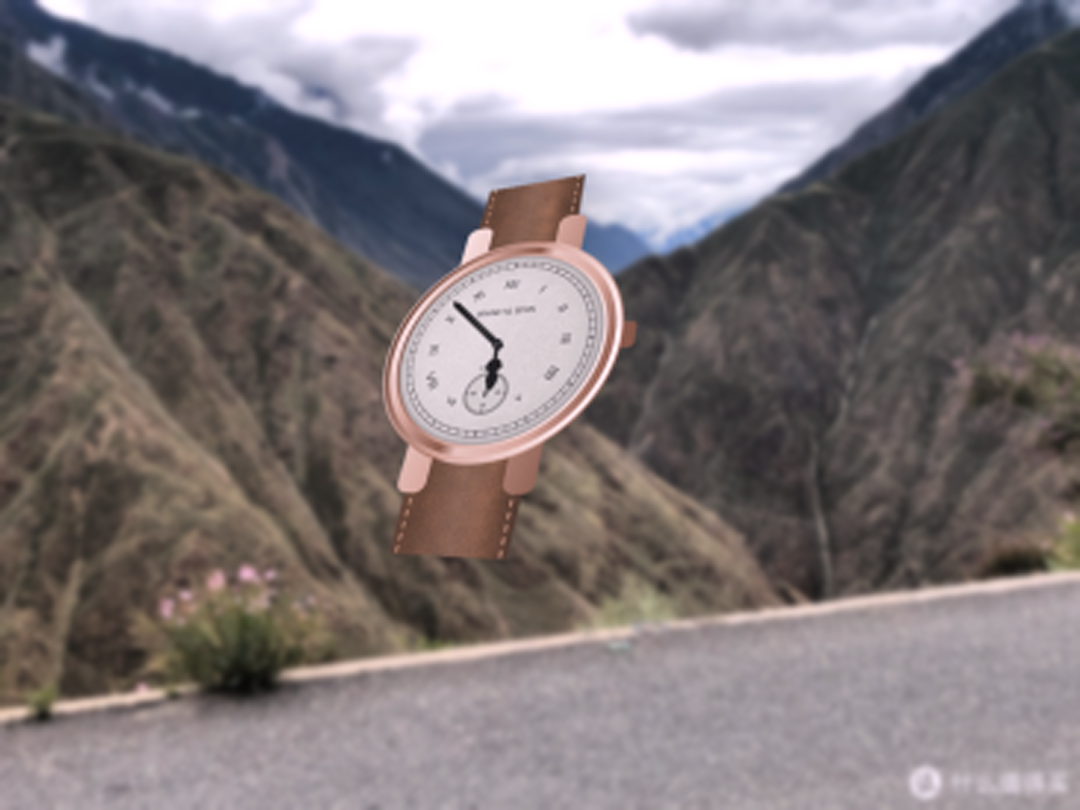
**5:52**
